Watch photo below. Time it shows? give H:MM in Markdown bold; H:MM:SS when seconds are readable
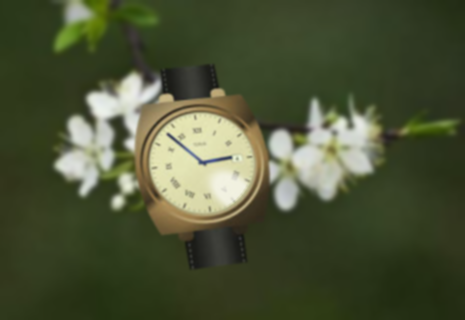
**2:53**
